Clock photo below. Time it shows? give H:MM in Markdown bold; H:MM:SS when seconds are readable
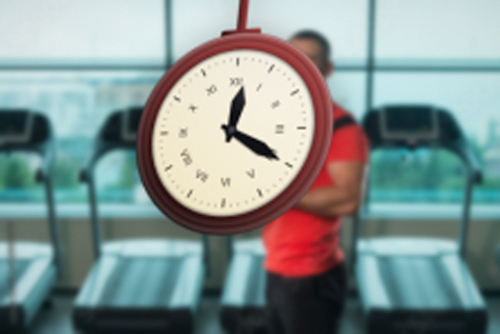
**12:20**
